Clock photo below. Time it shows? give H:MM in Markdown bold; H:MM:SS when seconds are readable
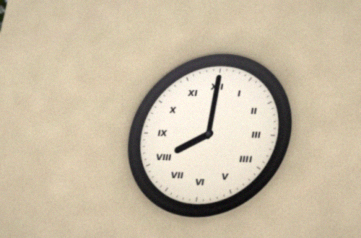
**8:00**
